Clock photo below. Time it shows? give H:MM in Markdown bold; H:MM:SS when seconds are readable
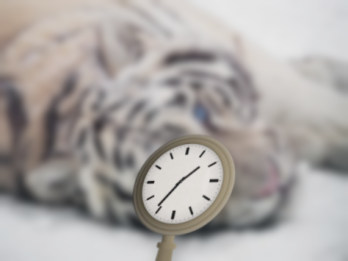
**1:36**
